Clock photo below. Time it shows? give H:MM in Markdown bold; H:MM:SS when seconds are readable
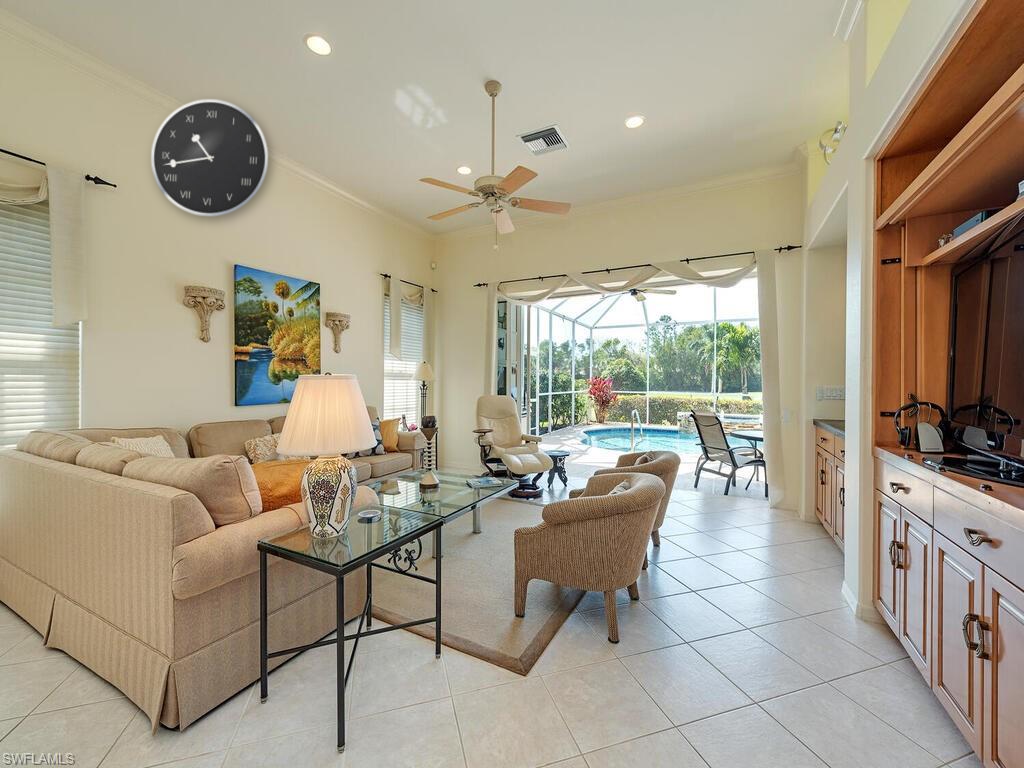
**10:43**
